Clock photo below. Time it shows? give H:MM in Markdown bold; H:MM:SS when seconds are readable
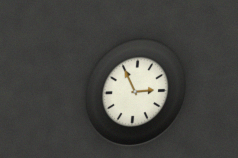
**2:55**
